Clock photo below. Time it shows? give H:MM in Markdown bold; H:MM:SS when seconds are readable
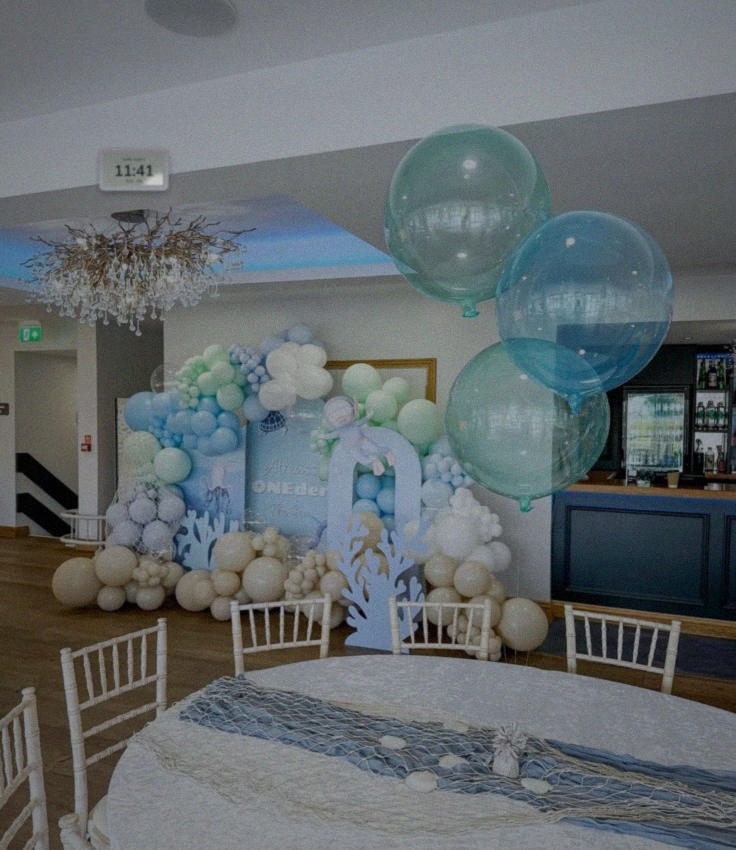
**11:41**
